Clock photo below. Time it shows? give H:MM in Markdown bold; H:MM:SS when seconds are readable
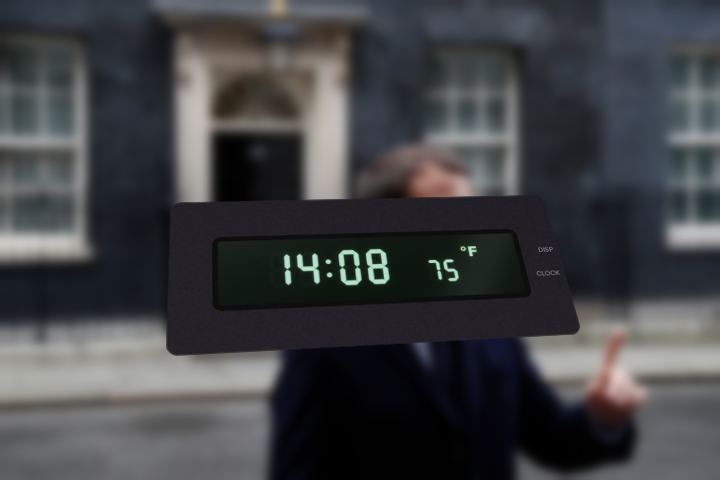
**14:08**
